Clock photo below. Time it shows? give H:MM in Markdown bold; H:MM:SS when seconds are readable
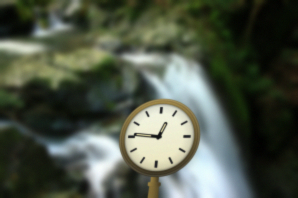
**12:46**
